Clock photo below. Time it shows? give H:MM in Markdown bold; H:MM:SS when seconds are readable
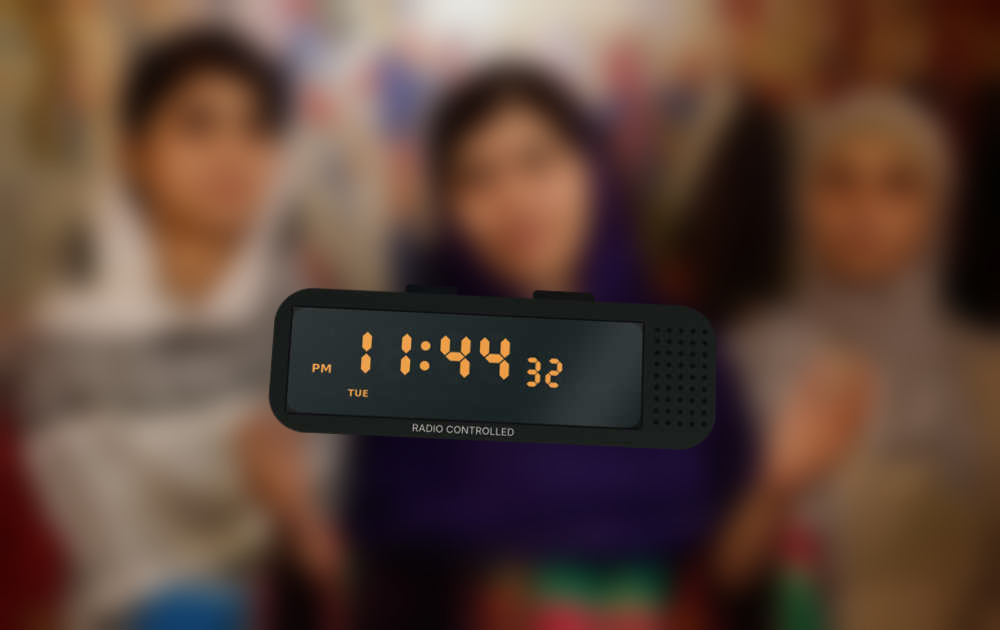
**11:44:32**
